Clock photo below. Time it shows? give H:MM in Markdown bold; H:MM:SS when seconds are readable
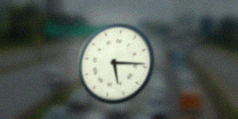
**5:14**
